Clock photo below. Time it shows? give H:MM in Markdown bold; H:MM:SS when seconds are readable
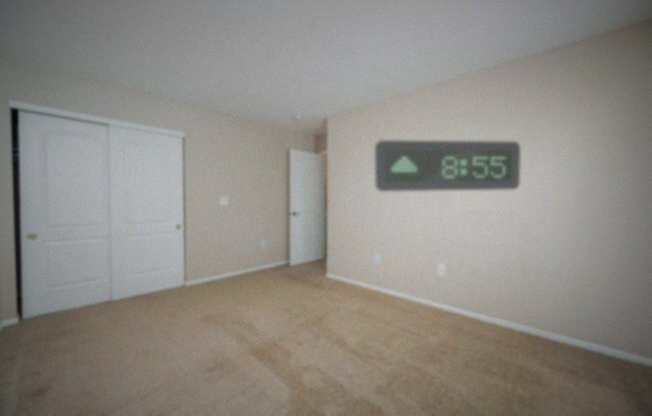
**8:55**
